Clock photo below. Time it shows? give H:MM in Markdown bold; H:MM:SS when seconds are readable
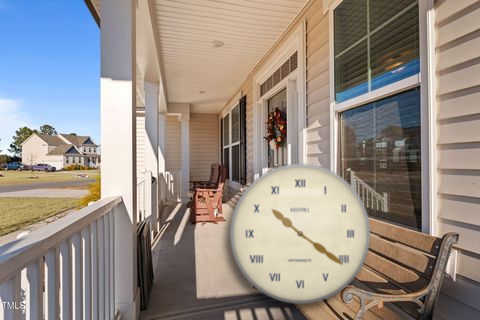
**10:21**
